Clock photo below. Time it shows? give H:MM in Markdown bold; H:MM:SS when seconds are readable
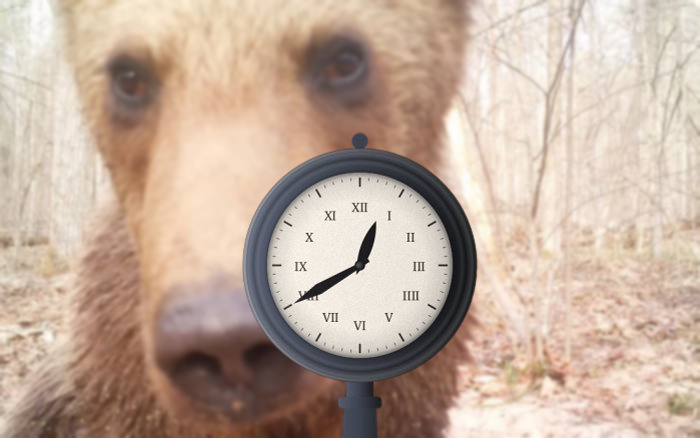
**12:40**
